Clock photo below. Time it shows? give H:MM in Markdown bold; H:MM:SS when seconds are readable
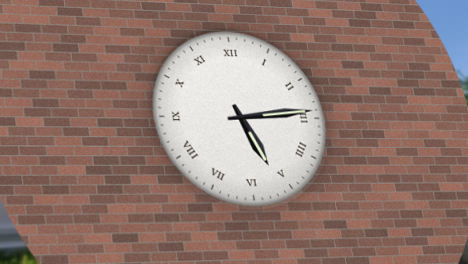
**5:14**
